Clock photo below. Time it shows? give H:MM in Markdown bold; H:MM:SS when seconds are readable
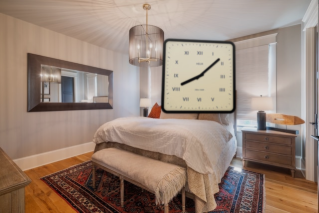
**8:08**
